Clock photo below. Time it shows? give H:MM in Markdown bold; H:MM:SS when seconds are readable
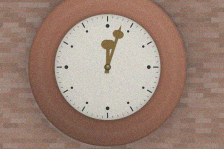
**12:03**
